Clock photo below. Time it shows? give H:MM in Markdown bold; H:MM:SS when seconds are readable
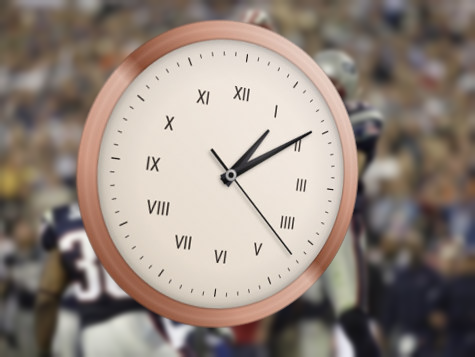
**1:09:22**
